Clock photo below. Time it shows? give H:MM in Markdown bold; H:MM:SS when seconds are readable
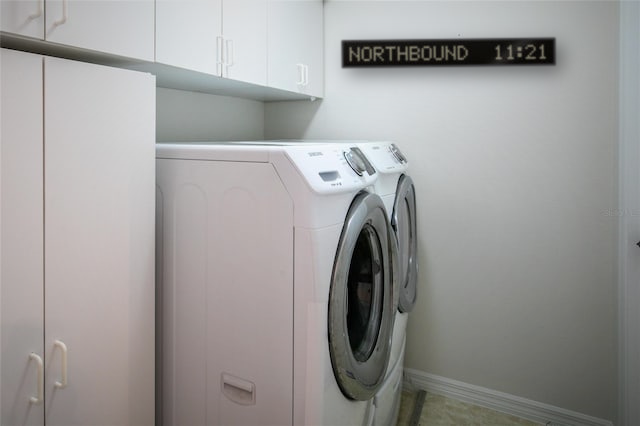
**11:21**
